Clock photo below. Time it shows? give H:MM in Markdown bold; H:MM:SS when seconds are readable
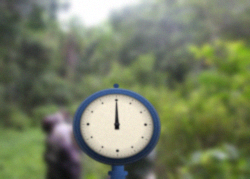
**12:00**
